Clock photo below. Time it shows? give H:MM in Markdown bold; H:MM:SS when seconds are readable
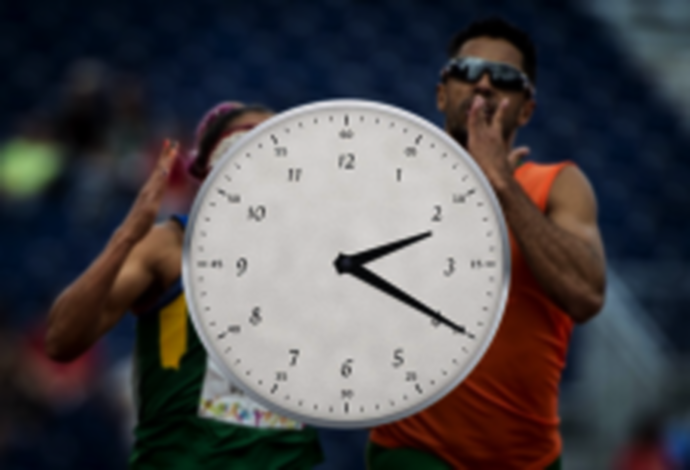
**2:20**
